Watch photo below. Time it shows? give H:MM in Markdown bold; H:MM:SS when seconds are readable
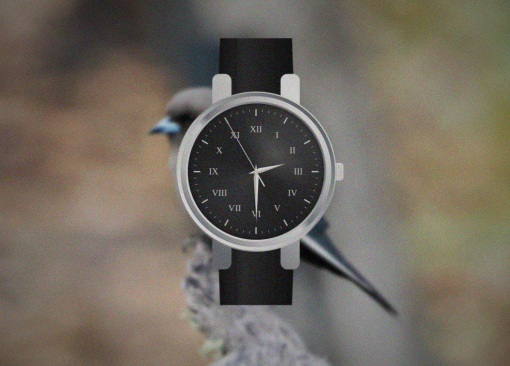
**2:29:55**
